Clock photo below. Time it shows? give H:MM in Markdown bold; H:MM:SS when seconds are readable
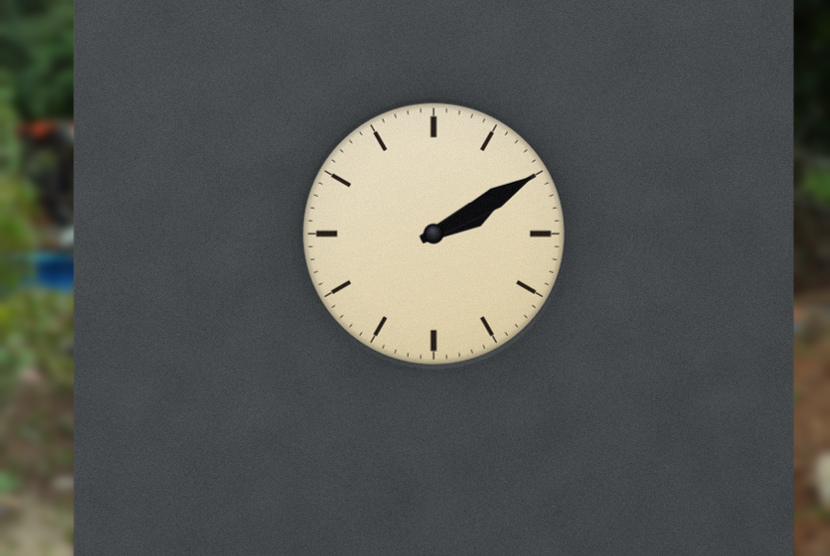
**2:10**
